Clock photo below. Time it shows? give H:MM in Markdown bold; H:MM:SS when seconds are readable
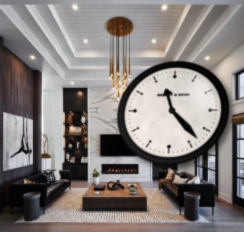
**11:23**
